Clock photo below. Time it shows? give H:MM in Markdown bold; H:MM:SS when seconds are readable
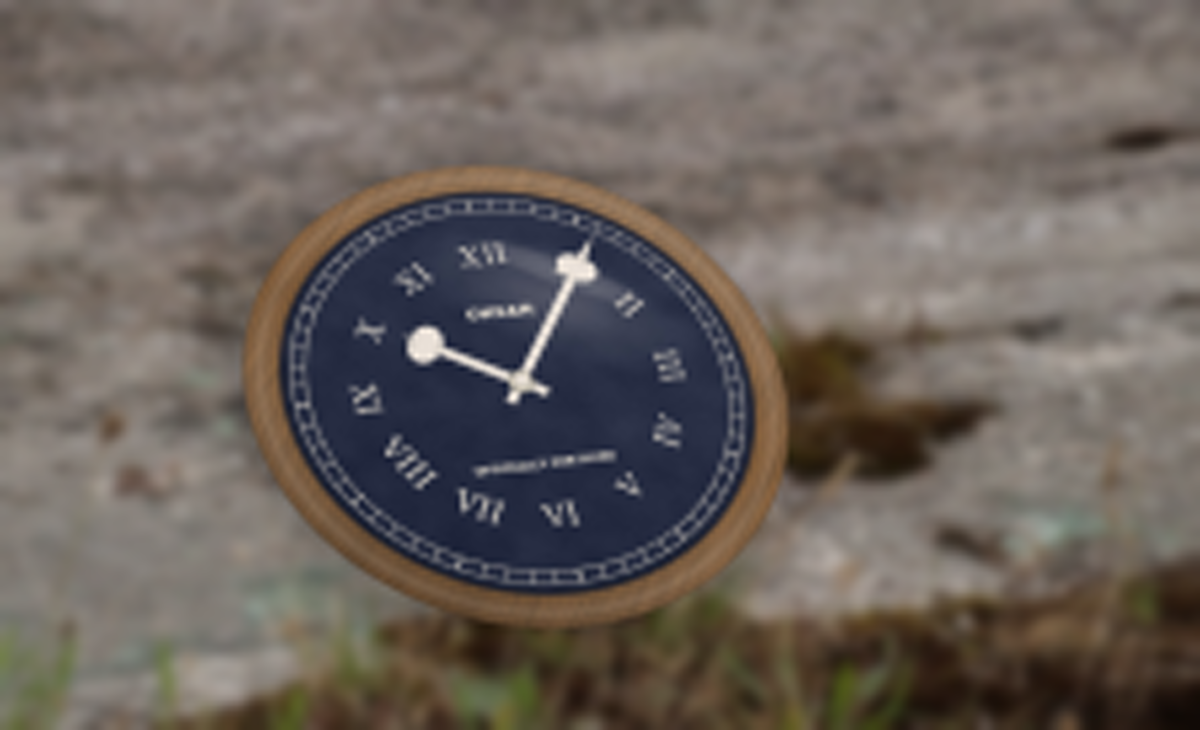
**10:06**
